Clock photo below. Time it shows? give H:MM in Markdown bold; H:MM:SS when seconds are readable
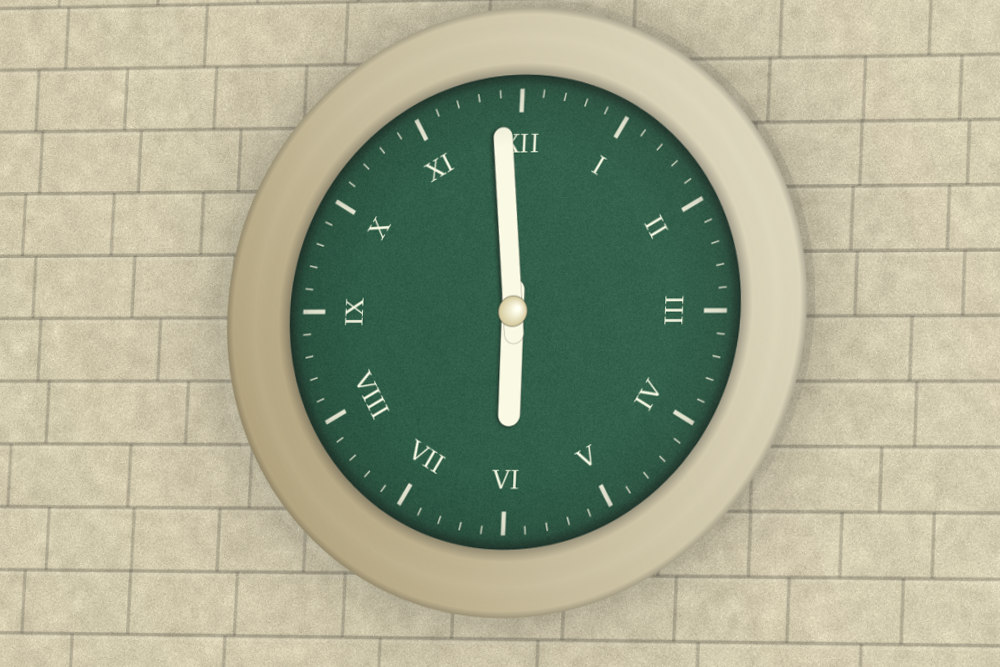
**5:59**
